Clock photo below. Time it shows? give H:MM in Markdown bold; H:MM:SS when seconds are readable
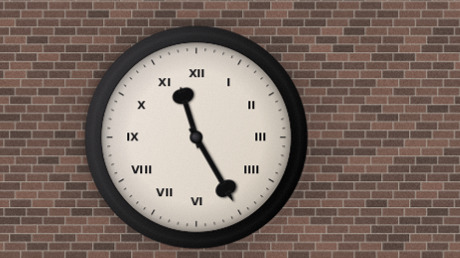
**11:25**
